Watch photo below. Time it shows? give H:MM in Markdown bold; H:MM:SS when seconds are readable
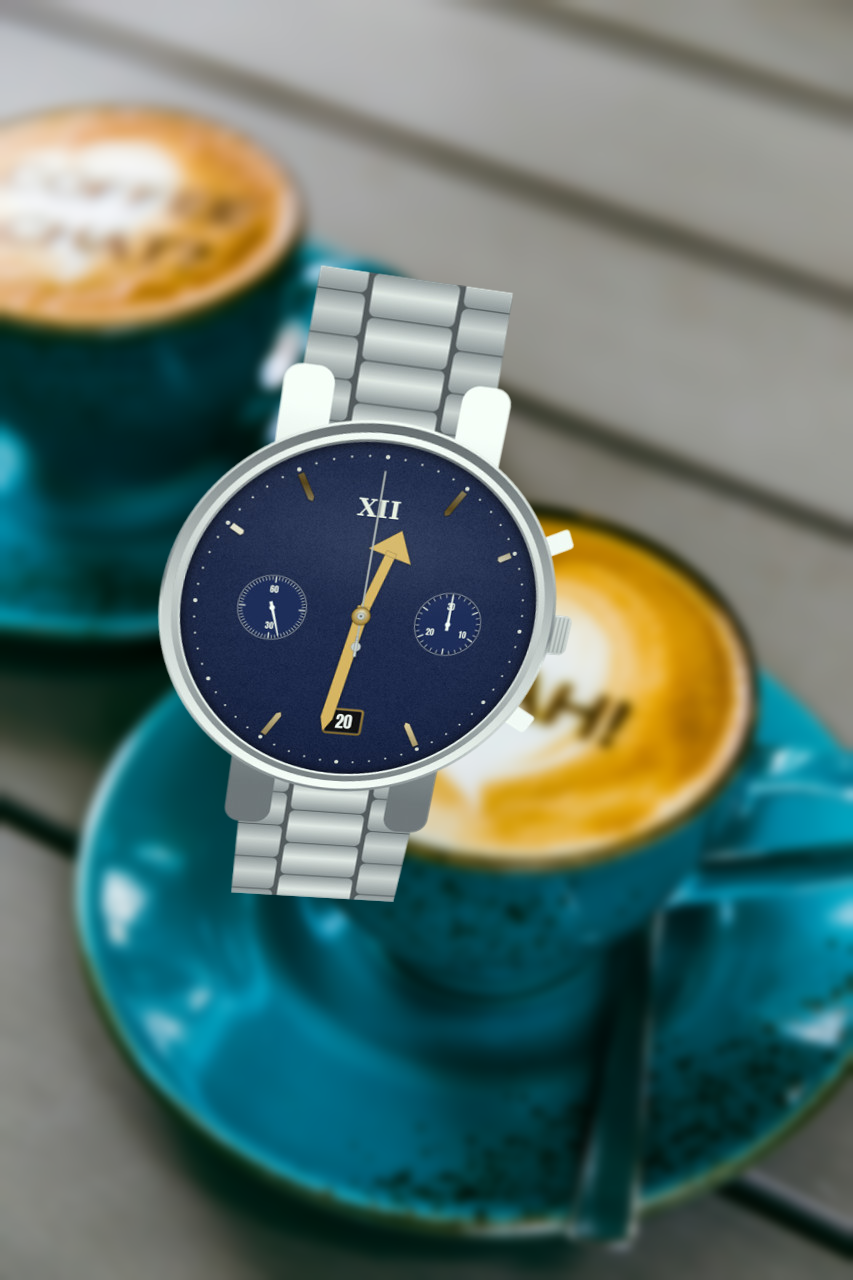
**12:31:27**
